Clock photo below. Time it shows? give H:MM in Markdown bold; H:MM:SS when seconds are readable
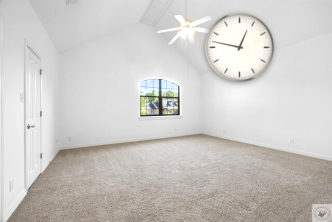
**12:47**
